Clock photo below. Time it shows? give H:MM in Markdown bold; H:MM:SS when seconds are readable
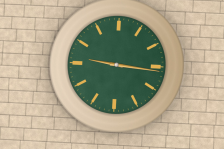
**9:16**
